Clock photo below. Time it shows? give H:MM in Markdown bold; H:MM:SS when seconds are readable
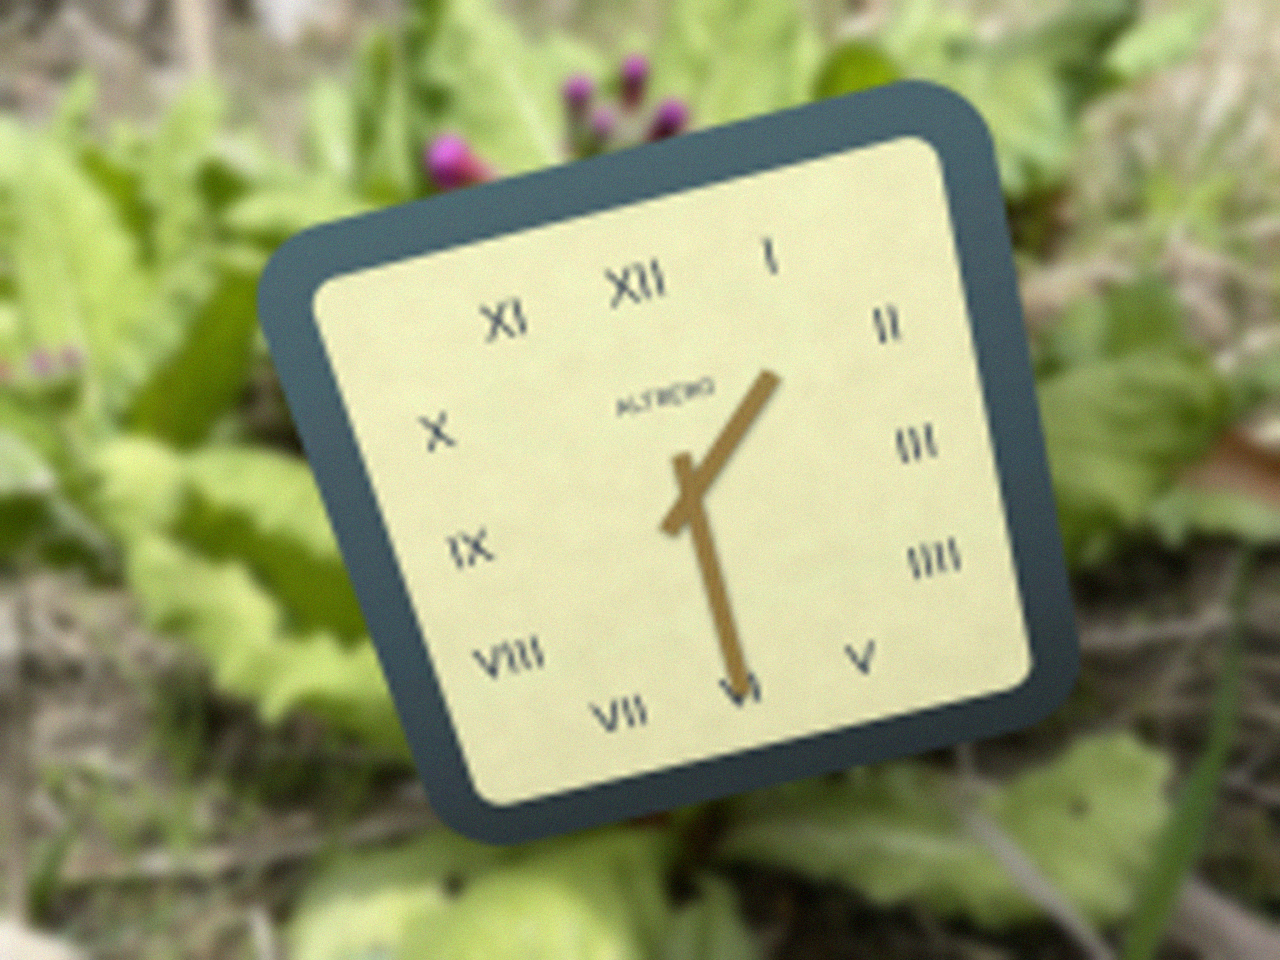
**1:30**
